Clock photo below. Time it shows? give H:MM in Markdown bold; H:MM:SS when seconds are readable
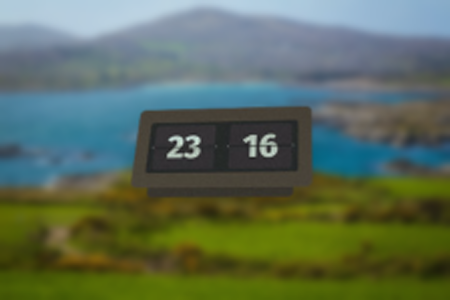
**23:16**
